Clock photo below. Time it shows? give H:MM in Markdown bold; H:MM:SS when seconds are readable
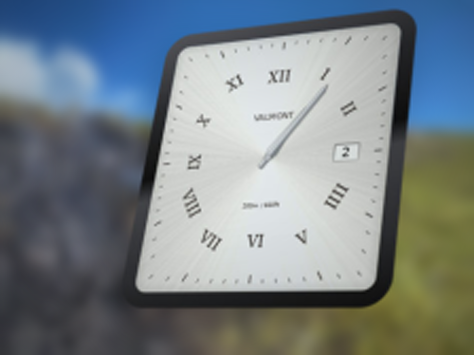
**1:06**
